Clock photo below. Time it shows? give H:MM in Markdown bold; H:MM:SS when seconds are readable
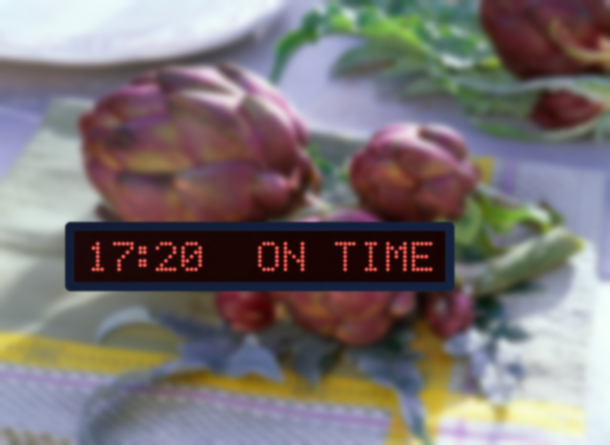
**17:20**
